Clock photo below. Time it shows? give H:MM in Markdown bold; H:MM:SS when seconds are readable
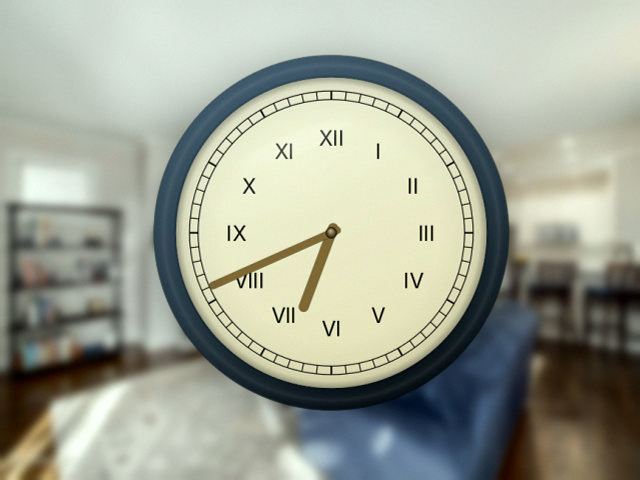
**6:41**
